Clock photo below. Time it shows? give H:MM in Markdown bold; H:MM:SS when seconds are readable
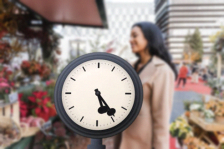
**5:24**
